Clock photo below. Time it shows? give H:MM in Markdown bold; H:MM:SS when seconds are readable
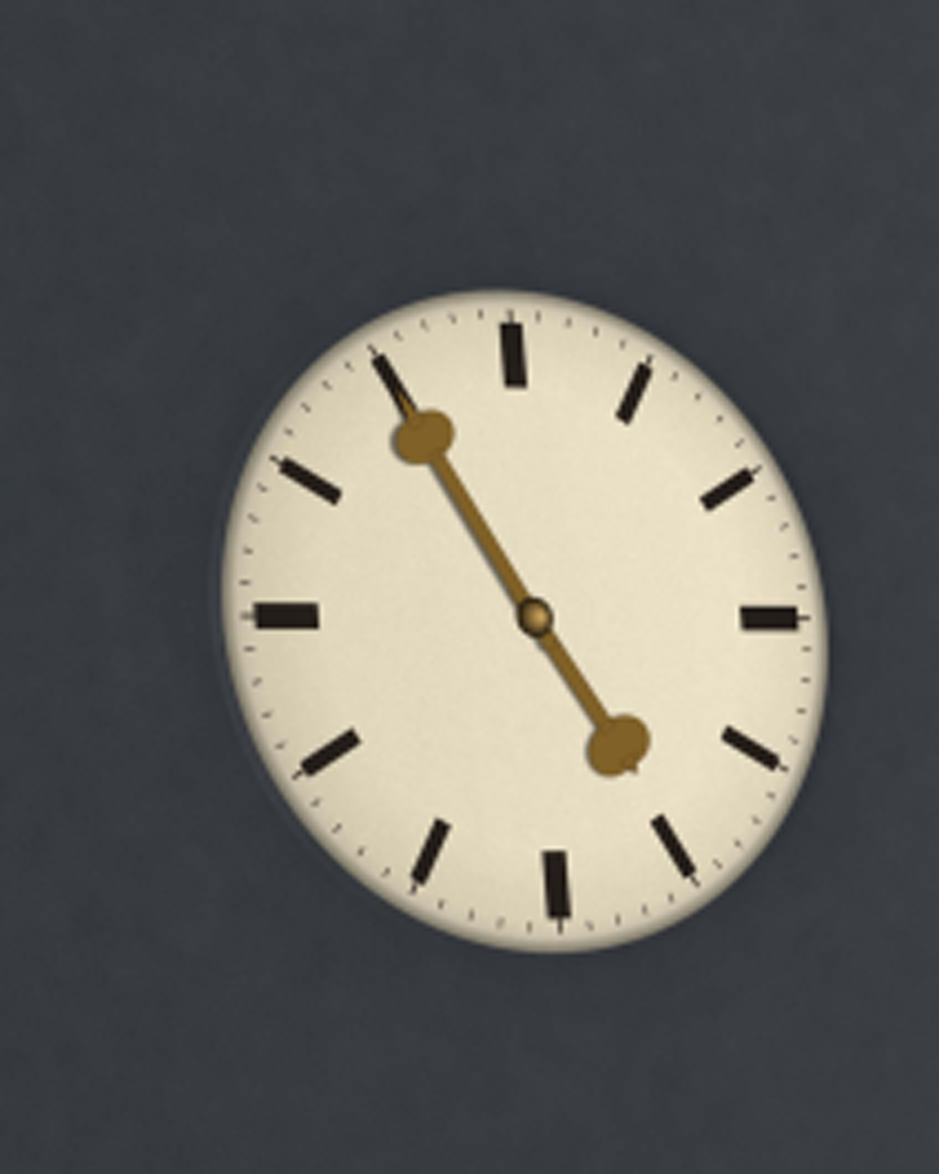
**4:55**
